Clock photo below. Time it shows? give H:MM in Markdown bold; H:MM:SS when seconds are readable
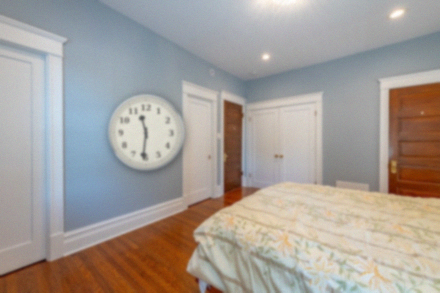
**11:31**
